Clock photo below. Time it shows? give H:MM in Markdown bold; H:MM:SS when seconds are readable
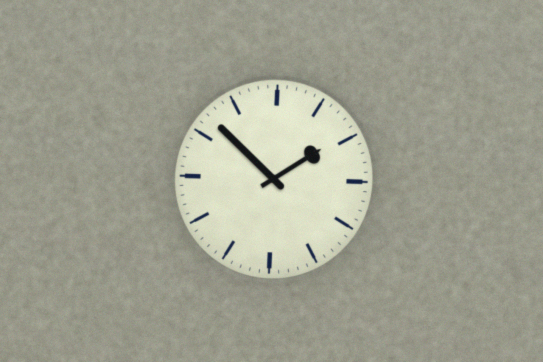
**1:52**
